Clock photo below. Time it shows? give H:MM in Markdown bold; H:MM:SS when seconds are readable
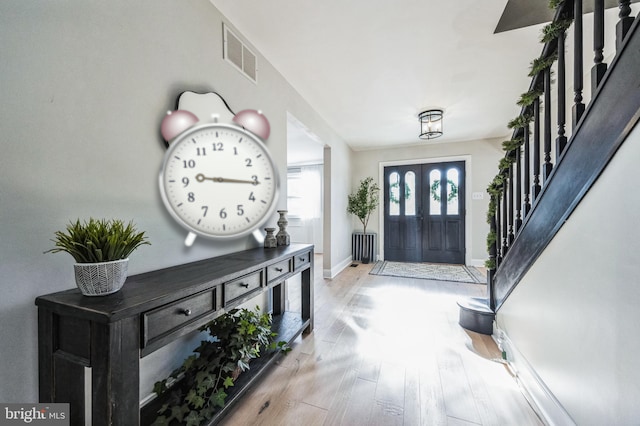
**9:16**
